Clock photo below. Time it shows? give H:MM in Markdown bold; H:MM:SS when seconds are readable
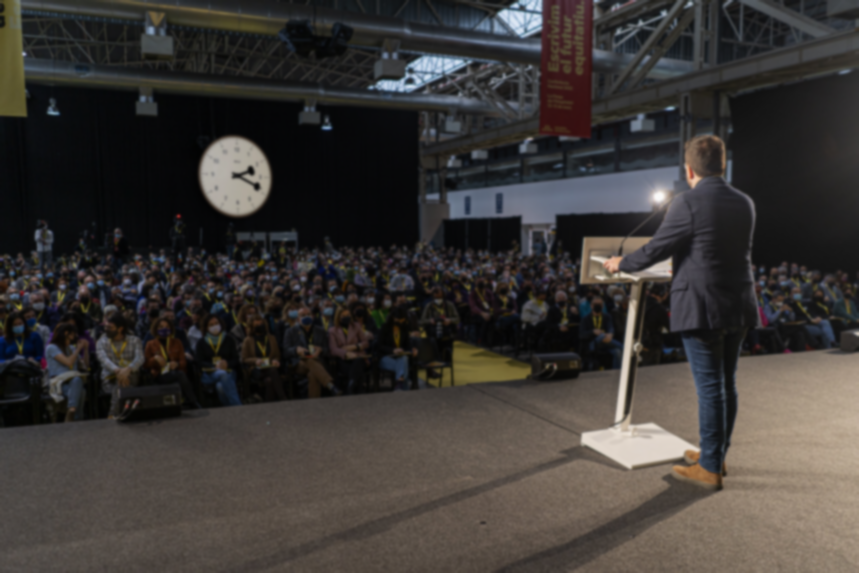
**2:19**
